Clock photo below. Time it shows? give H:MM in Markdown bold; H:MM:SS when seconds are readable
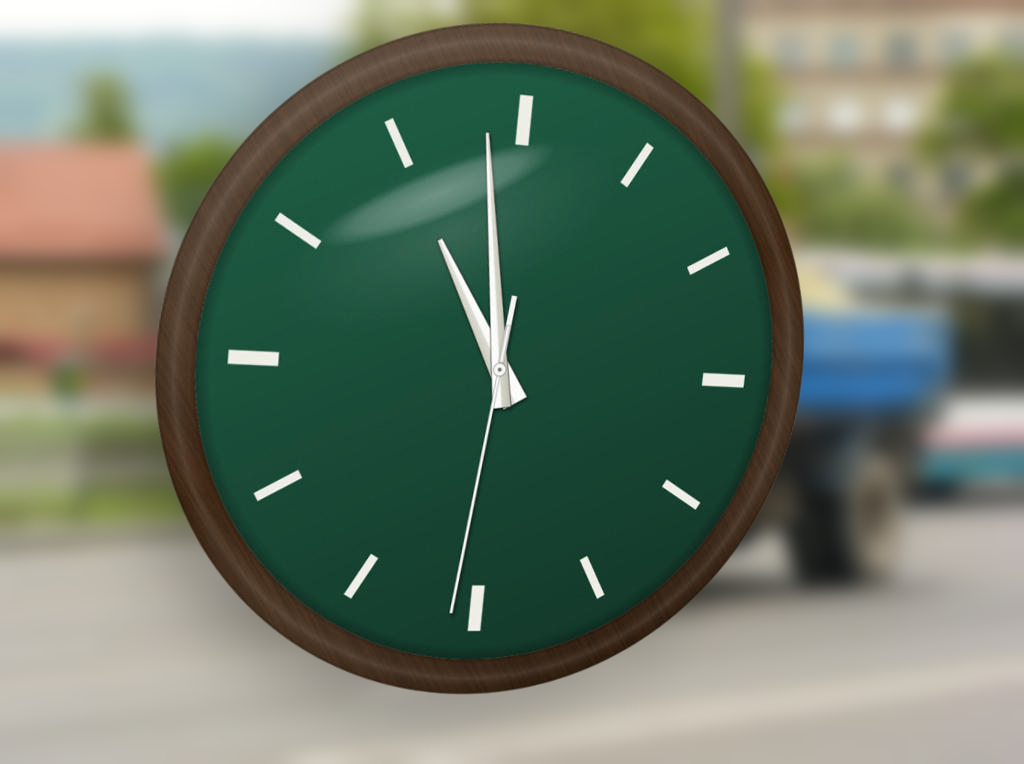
**10:58:31**
